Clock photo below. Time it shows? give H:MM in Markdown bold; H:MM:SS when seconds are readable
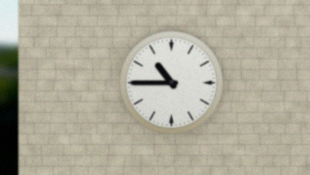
**10:45**
